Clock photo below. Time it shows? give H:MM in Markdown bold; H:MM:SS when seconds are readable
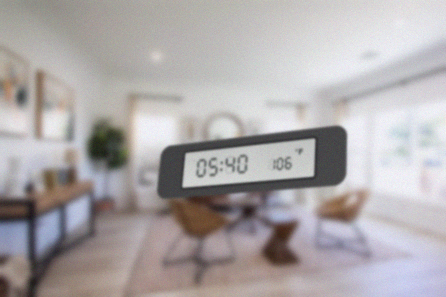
**5:40**
